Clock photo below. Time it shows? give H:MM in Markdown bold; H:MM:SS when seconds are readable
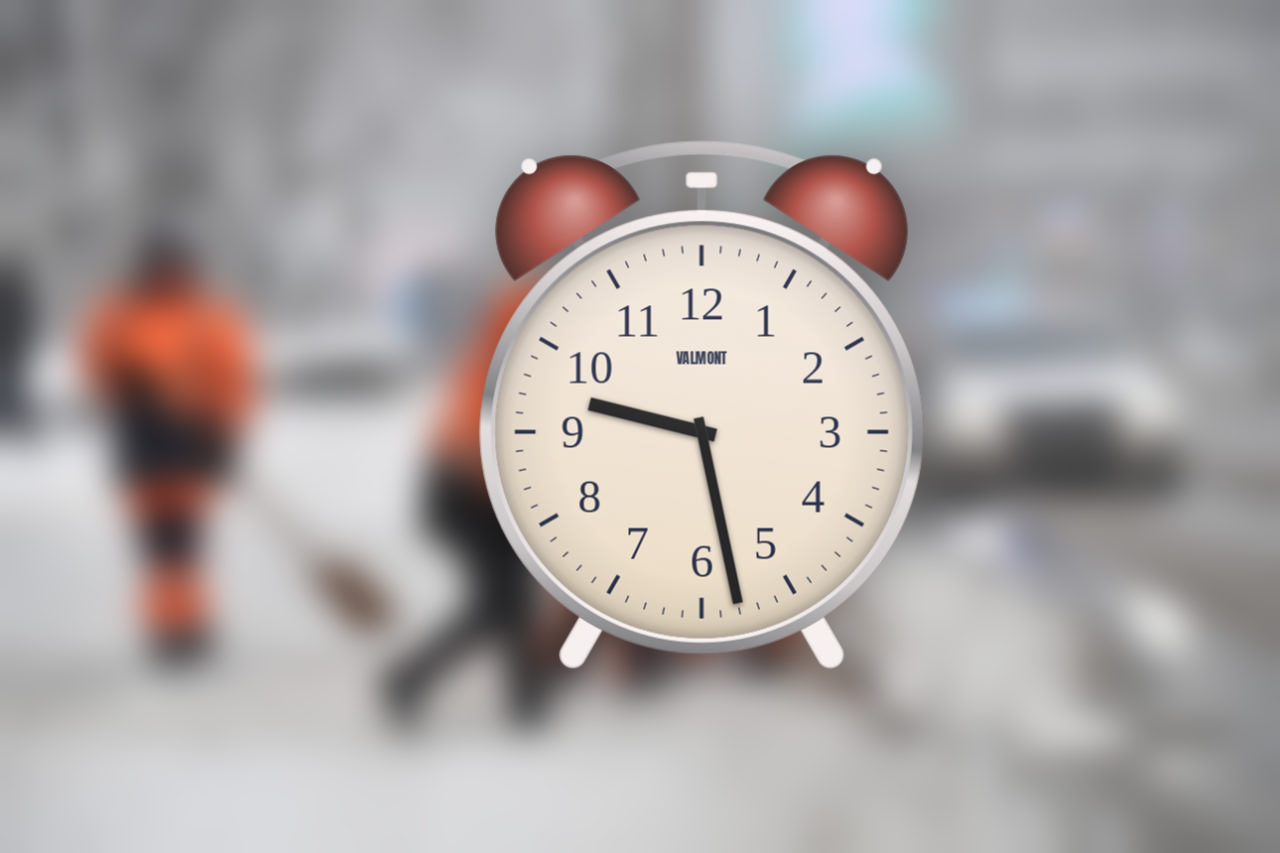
**9:28**
